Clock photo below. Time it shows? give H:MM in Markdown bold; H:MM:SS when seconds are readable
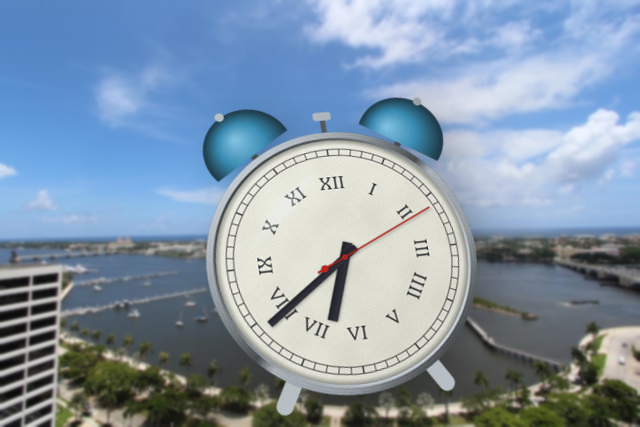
**6:39:11**
